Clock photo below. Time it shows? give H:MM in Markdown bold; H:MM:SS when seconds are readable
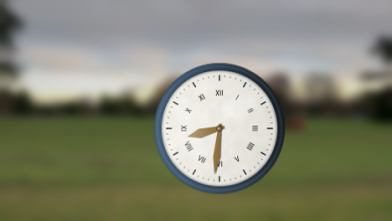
**8:31**
